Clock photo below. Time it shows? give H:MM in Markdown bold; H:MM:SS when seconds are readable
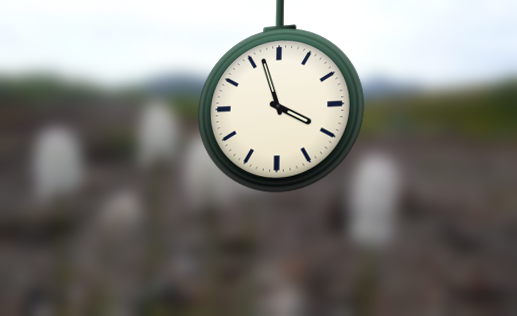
**3:57**
